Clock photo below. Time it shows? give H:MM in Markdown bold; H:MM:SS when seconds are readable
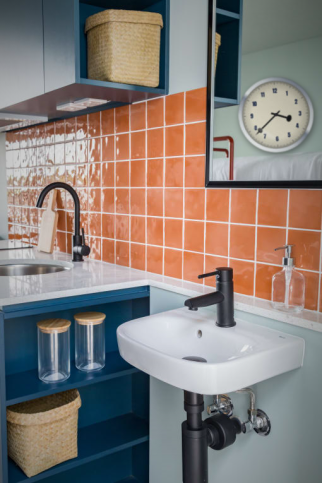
**3:38**
